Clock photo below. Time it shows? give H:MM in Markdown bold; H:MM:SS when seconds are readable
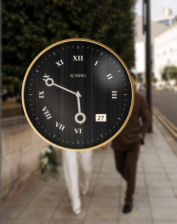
**5:49**
